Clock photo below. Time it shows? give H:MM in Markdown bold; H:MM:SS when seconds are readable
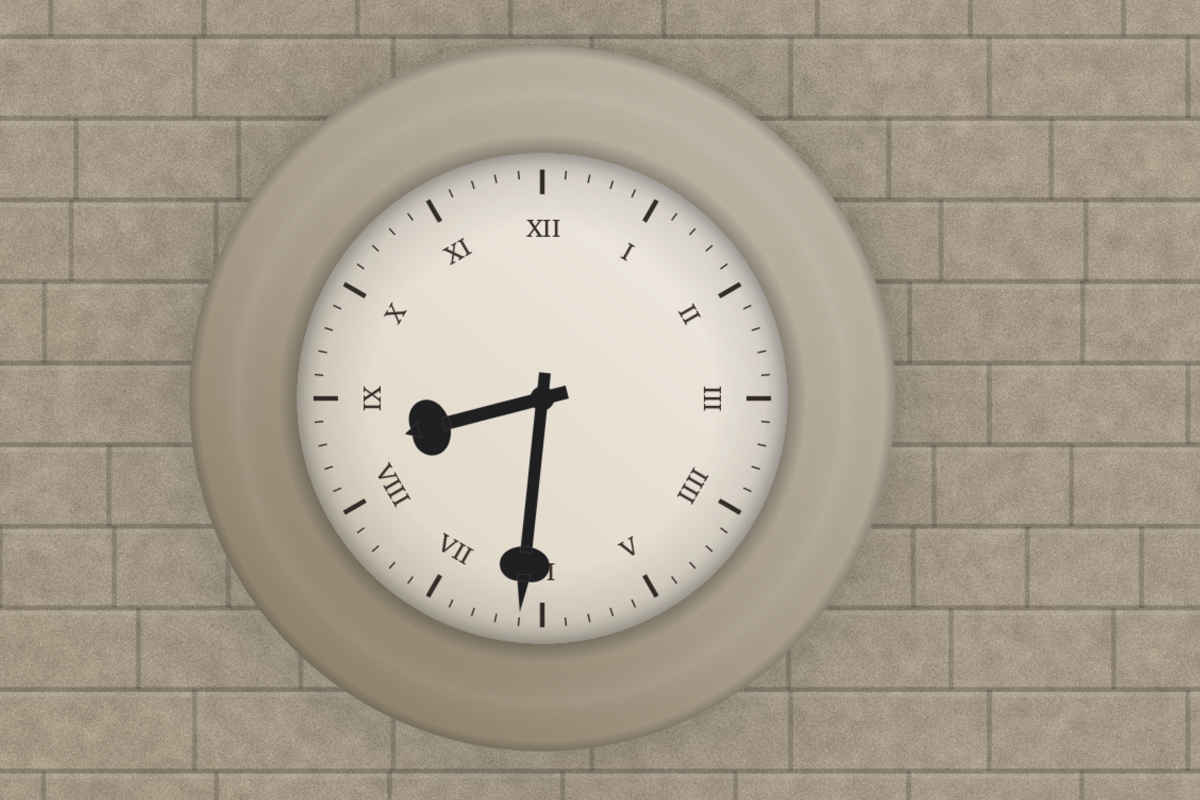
**8:31**
